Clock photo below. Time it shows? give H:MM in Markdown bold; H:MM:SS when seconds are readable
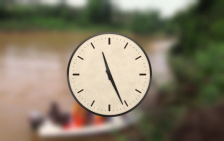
**11:26**
